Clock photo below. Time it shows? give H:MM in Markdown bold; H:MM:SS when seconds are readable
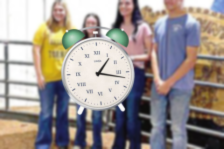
**1:17**
